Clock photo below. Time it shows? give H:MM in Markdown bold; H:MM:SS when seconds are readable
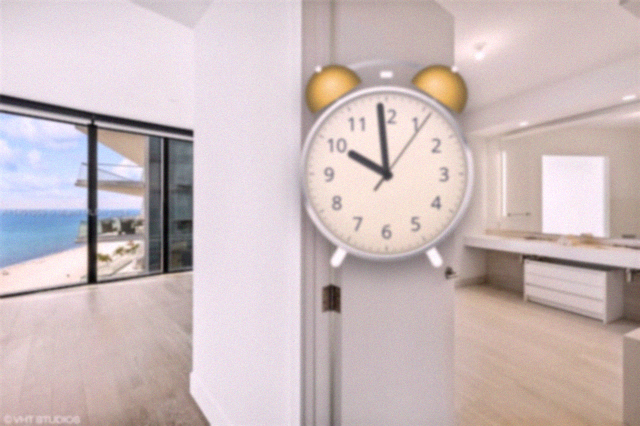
**9:59:06**
